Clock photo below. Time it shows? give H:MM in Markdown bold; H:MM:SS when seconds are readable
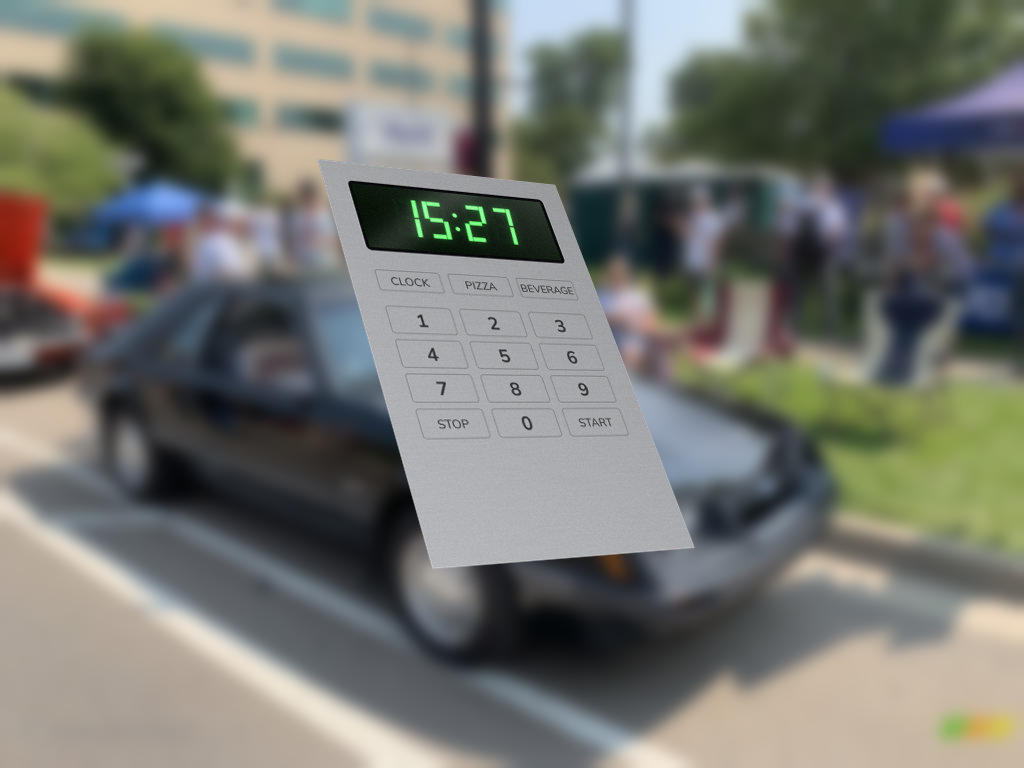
**15:27**
